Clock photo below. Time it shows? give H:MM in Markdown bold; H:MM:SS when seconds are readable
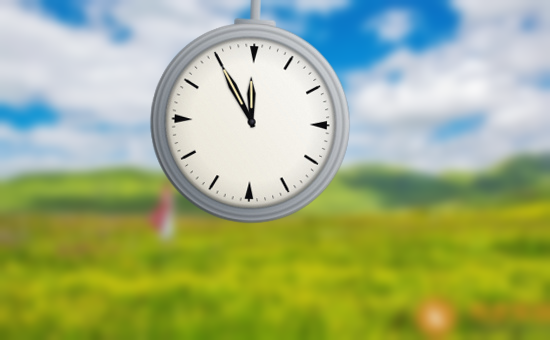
**11:55**
